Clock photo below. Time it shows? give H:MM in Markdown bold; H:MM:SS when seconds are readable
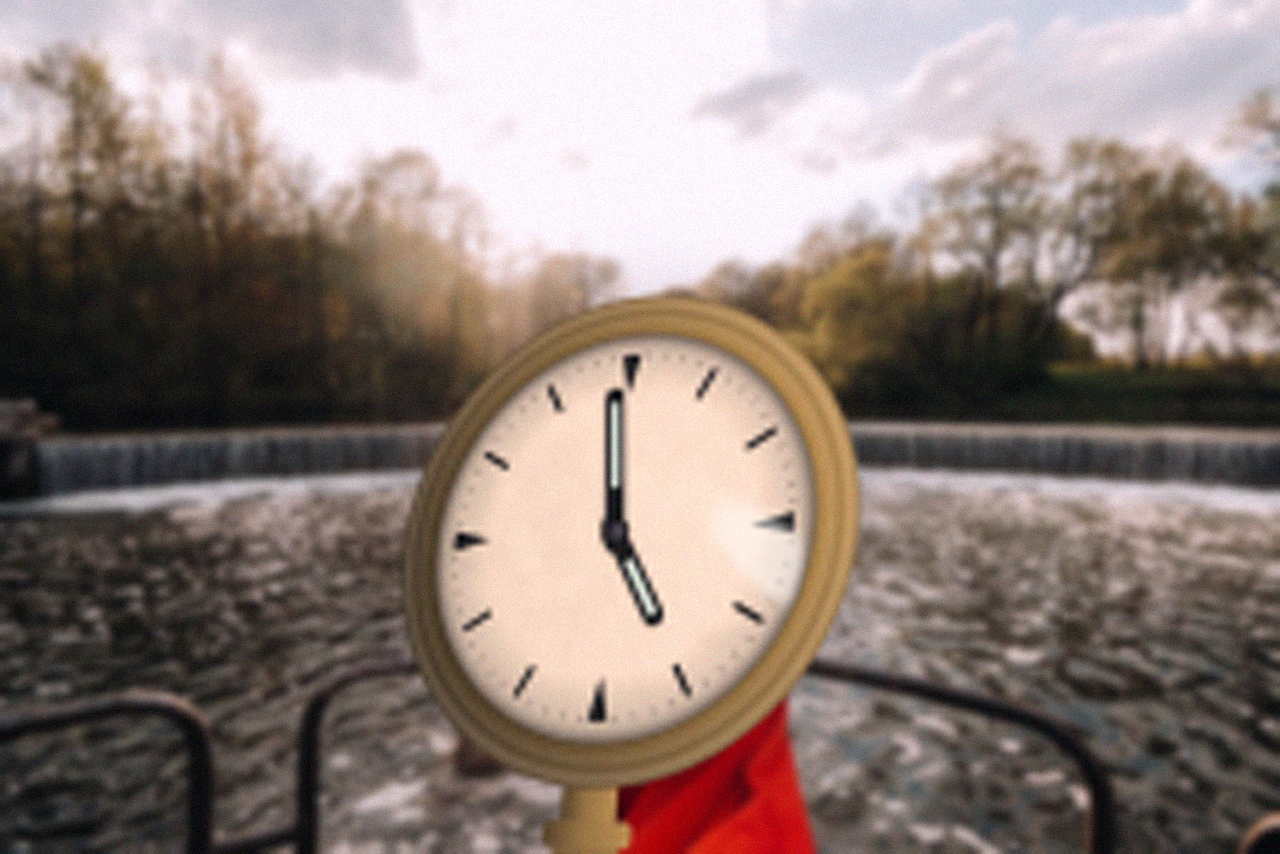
**4:59**
